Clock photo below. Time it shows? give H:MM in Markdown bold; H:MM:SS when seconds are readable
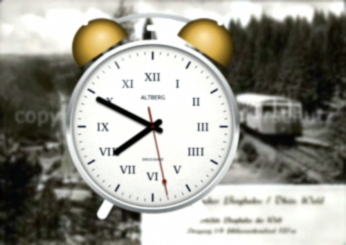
**7:49:28**
